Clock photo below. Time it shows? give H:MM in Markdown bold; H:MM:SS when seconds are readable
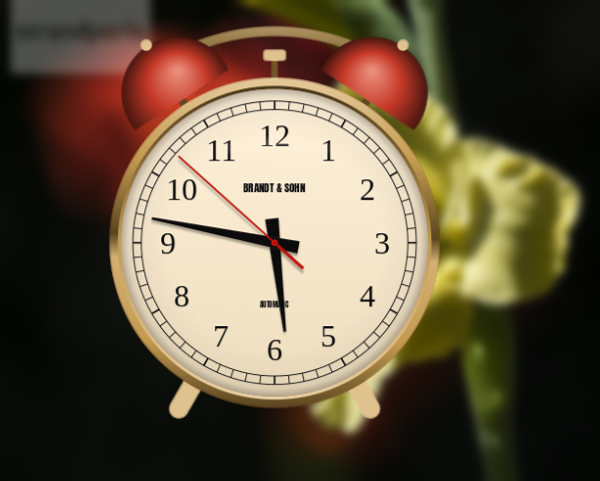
**5:46:52**
